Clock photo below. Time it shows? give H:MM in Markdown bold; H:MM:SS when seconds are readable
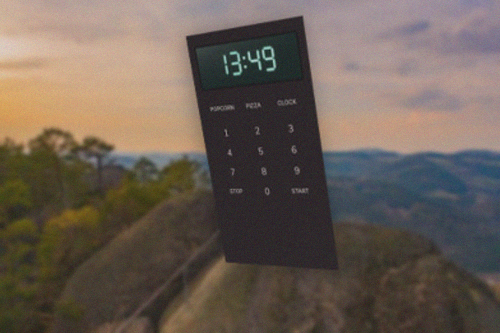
**13:49**
